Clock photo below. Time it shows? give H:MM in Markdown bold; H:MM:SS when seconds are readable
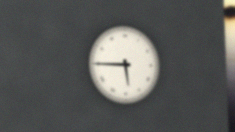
**5:45**
